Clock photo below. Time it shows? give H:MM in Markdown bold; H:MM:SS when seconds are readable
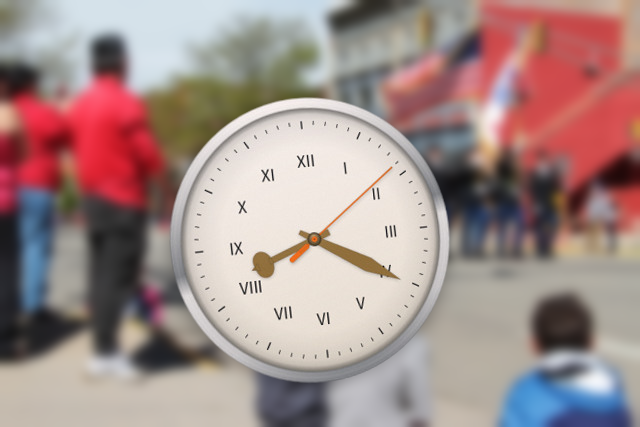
**8:20:09**
